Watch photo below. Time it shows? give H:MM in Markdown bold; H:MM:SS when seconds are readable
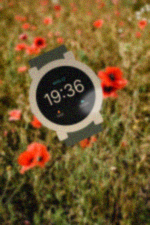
**19:36**
